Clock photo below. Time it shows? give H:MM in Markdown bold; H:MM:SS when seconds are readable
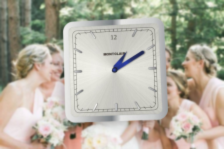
**1:10**
